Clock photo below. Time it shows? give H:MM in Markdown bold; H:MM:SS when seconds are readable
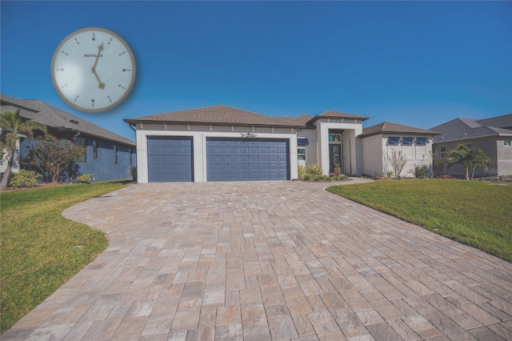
**5:03**
